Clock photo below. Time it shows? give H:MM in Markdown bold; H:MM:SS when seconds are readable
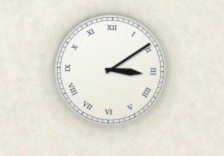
**3:09**
